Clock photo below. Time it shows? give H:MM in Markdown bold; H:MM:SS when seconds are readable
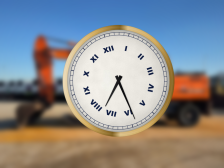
**7:29**
